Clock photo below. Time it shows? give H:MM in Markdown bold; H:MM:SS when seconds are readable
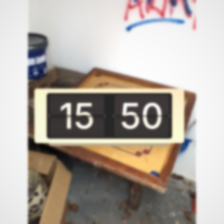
**15:50**
